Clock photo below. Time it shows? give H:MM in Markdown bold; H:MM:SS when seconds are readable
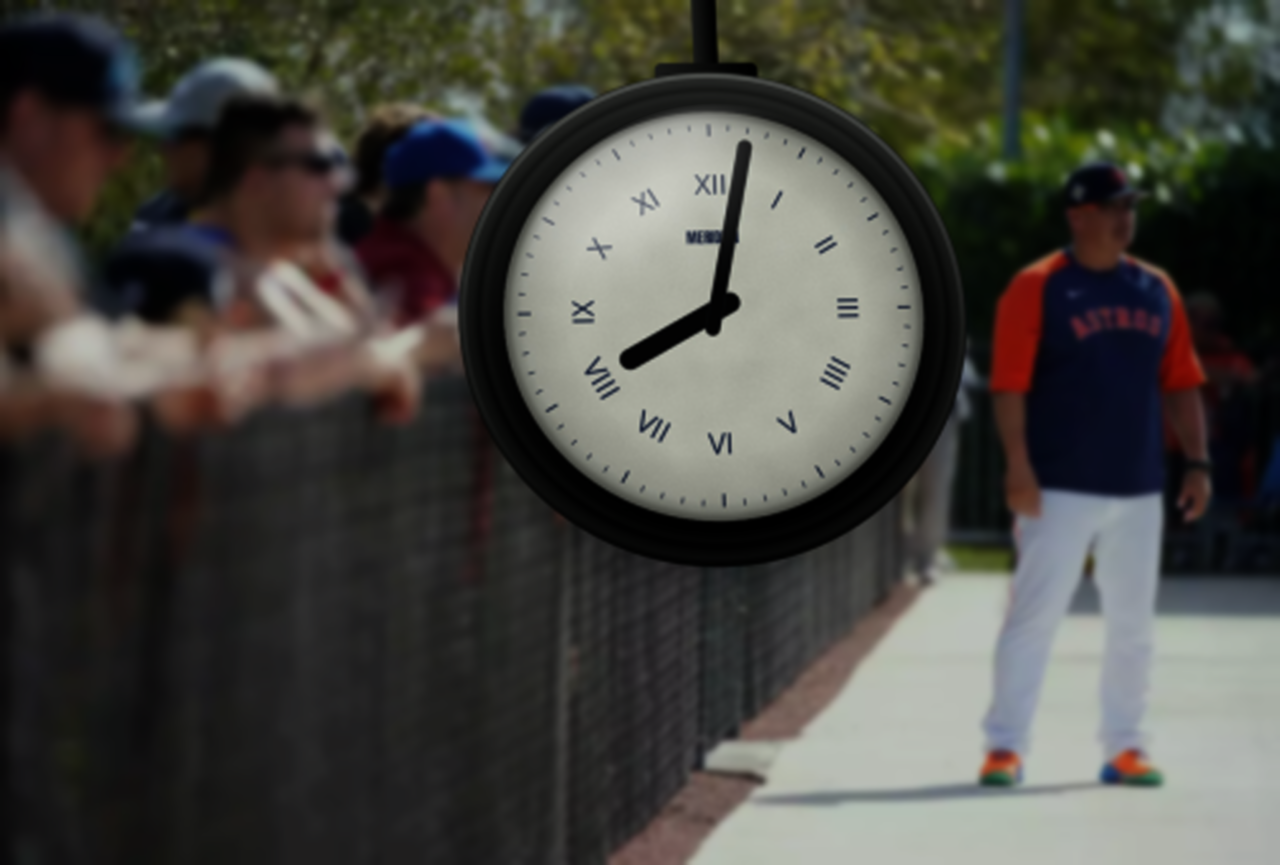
**8:02**
